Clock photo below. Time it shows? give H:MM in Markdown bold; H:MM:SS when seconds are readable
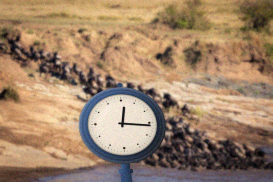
**12:16**
